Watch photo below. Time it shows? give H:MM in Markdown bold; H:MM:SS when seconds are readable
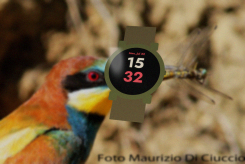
**15:32**
